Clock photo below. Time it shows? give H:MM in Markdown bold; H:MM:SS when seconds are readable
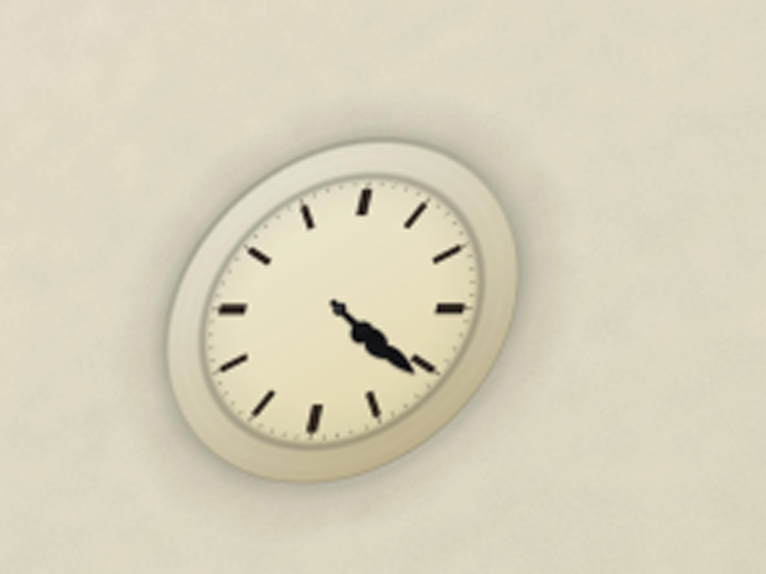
**4:21**
